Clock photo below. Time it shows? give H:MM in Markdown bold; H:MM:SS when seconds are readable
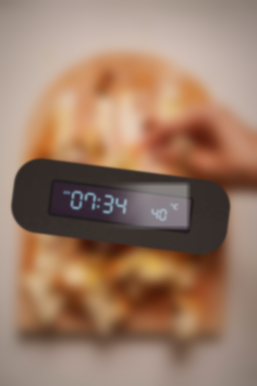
**7:34**
